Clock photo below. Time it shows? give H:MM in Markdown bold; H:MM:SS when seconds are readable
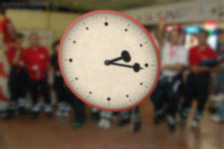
**2:16**
